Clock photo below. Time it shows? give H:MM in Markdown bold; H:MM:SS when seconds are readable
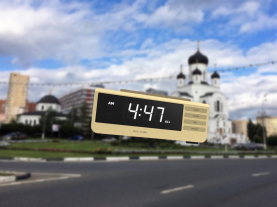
**4:47**
